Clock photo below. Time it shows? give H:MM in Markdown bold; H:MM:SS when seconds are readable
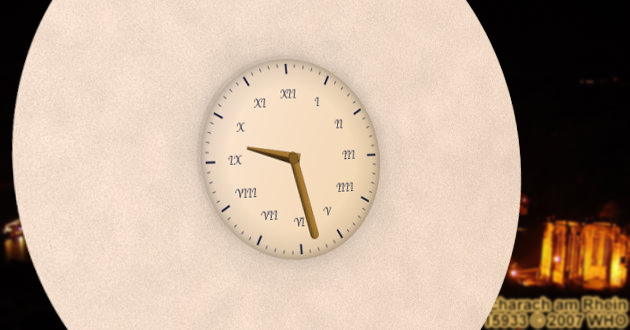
**9:28**
